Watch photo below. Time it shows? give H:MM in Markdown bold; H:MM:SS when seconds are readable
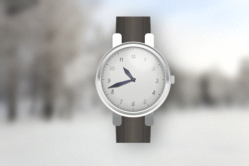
**10:42**
